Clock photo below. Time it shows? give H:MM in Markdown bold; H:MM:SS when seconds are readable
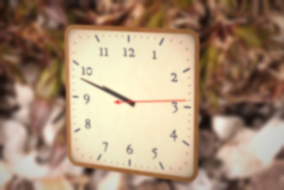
**9:48:14**
